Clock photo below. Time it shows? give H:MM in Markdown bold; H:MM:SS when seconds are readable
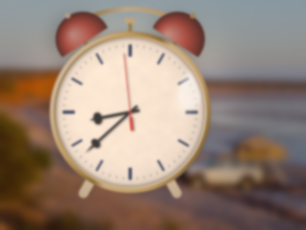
**8:37:59**
